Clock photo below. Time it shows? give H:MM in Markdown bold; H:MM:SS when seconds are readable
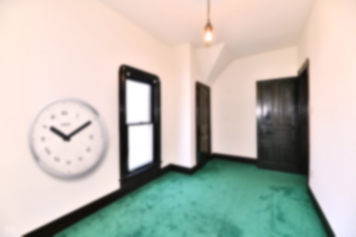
**10:10**
